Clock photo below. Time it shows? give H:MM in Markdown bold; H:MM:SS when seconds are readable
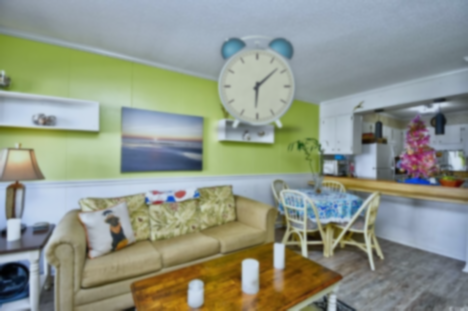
**6:08**
